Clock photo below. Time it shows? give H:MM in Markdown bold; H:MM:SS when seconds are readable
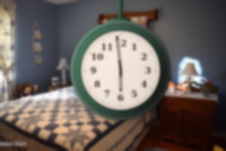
**5:59**
